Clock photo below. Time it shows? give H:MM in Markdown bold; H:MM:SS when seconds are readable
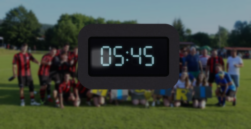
**5:45**
